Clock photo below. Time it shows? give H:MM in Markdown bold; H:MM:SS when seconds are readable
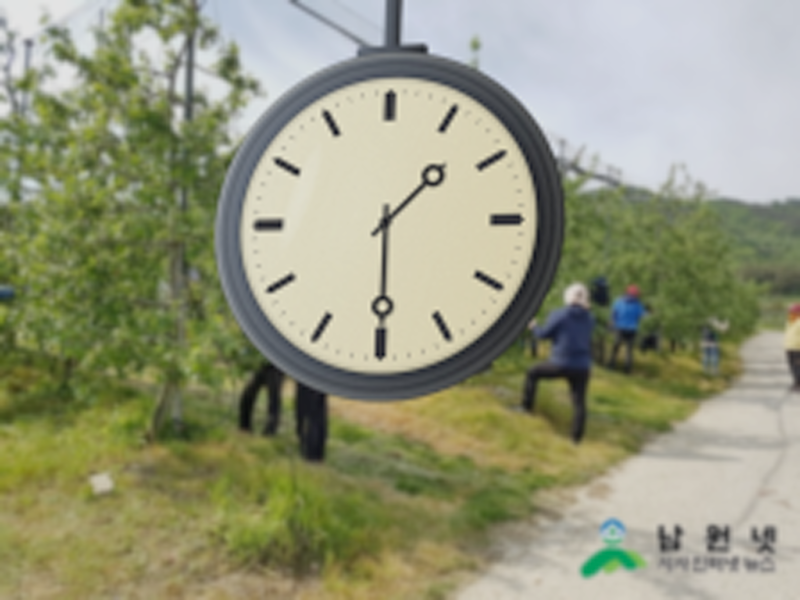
**1:30**
